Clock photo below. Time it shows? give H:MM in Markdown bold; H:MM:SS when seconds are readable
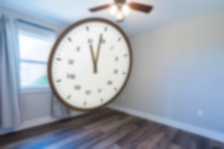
**10:59**
